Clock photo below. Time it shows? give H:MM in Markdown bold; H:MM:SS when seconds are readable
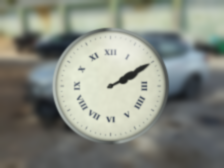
**2:10**
